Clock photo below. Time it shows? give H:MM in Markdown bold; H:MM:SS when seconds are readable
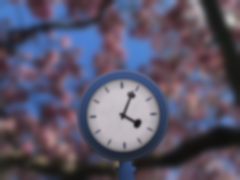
**4:04**
